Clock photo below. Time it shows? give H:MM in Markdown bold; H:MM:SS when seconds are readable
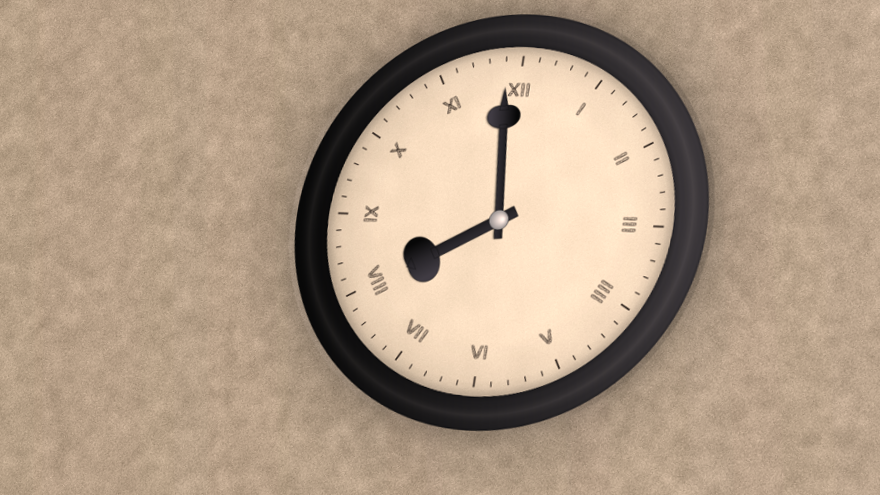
**7:59**
